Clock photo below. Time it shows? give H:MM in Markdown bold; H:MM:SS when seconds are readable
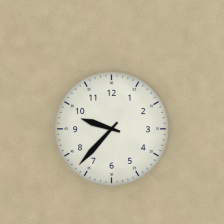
**9:37**
